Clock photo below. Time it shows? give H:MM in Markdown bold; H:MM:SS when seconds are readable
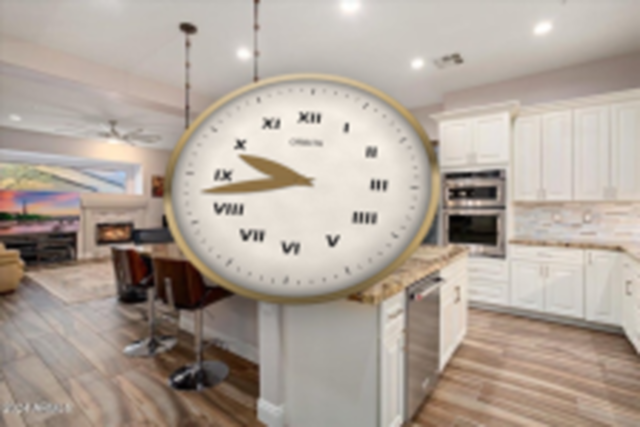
**9:43**
